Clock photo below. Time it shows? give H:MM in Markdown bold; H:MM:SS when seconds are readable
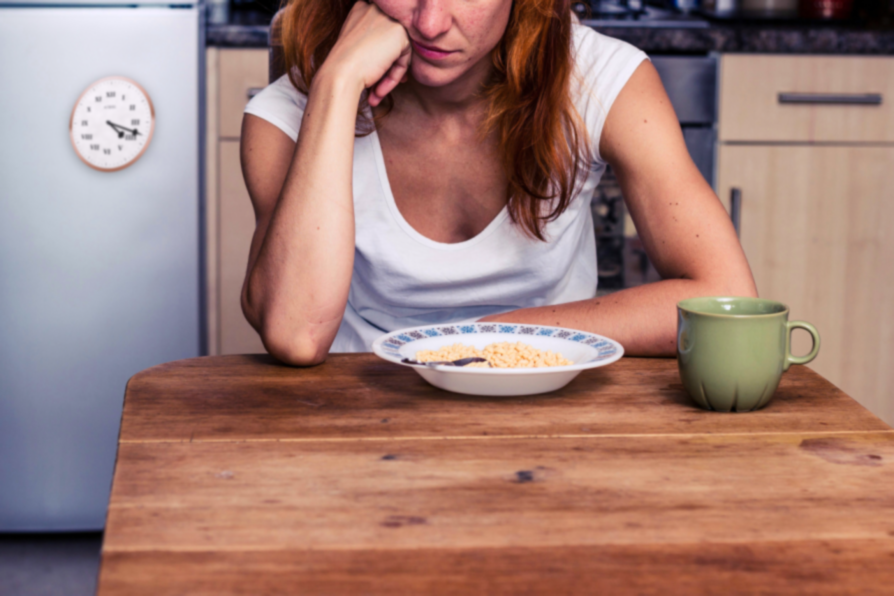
**4:18**
